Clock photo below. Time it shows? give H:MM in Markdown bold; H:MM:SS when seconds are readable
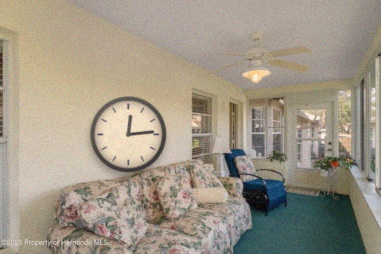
**12:14**
